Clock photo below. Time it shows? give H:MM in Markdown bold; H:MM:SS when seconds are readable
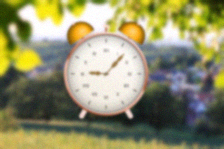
**9:07**
